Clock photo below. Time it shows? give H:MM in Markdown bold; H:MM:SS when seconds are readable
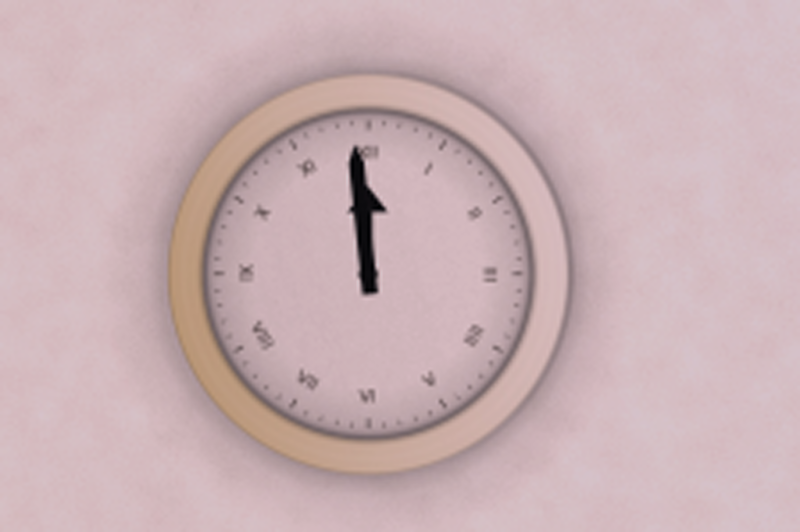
**11:59**
